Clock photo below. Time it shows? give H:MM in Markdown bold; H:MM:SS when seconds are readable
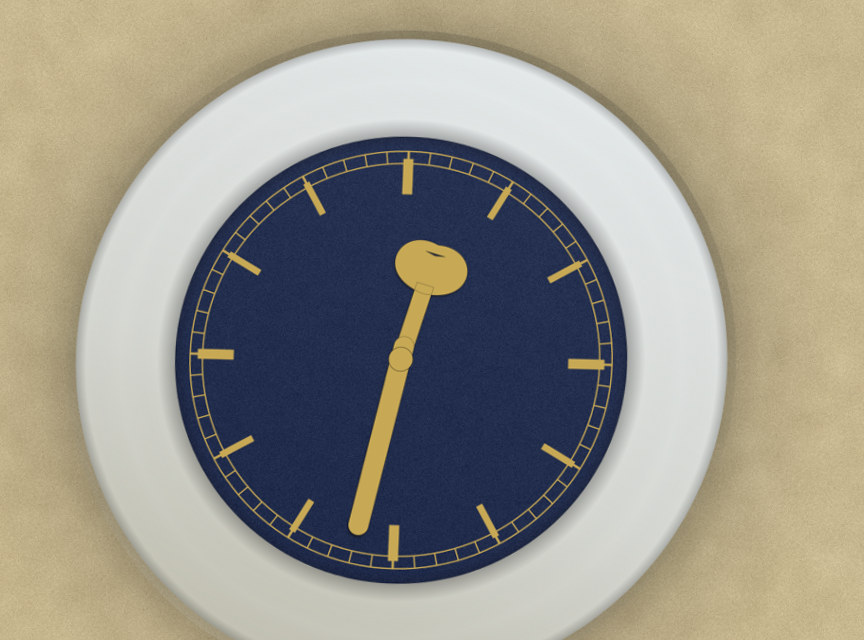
**12:32**
